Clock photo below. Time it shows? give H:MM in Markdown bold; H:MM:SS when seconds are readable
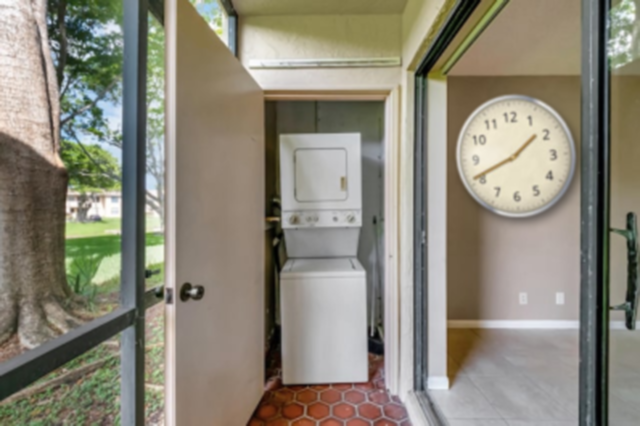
**1:41**
